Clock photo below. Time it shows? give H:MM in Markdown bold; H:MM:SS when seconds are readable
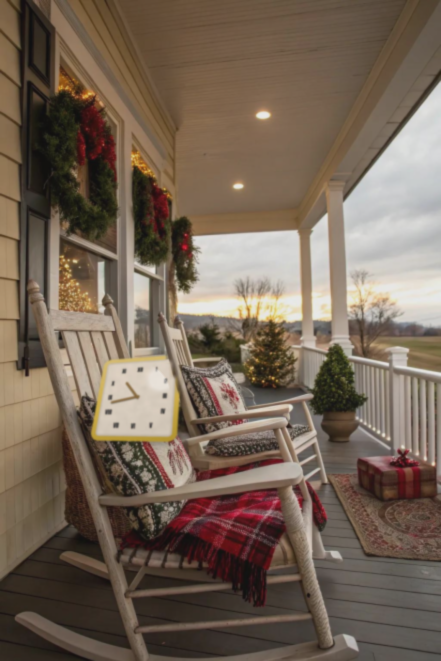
**10:43**
